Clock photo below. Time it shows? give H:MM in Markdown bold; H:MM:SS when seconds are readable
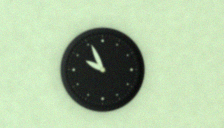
**9:56**
